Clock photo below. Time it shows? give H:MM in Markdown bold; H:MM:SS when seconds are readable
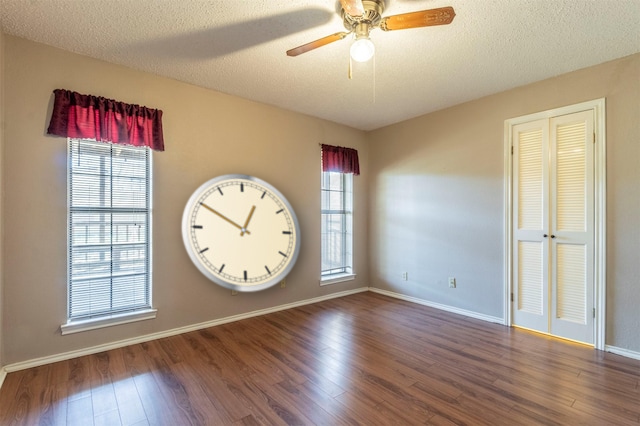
**12:50**
